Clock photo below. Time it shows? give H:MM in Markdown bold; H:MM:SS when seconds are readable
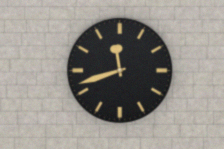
**11:42**
